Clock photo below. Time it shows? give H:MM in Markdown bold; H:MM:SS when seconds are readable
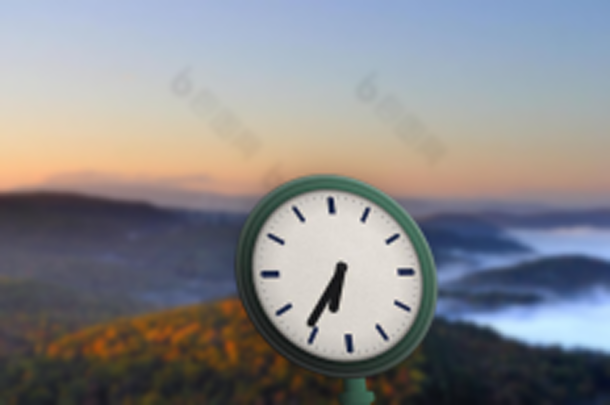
**6:36**
